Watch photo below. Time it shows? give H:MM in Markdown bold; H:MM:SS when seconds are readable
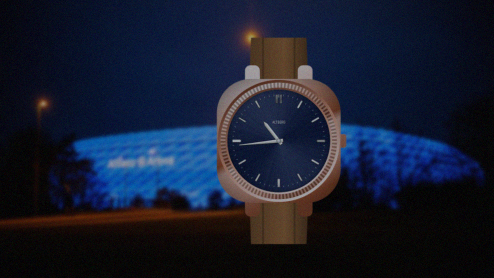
**10:44**
